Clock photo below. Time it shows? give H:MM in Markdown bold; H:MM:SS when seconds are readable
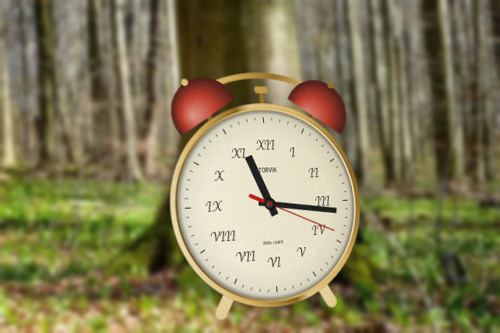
**11:16:19**
